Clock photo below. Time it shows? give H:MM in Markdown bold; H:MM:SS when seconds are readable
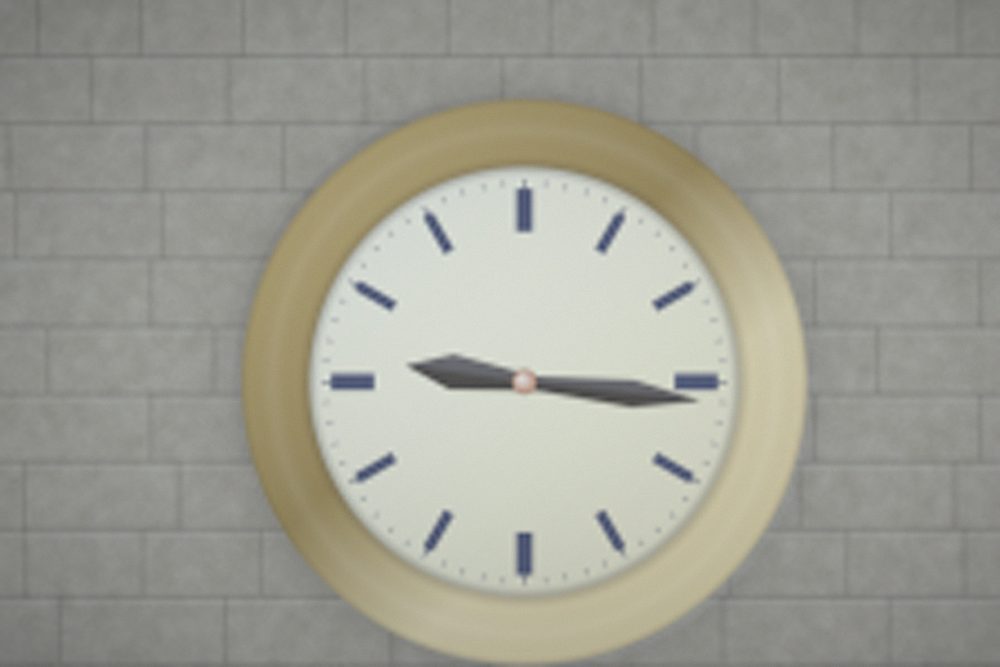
**9:16**
